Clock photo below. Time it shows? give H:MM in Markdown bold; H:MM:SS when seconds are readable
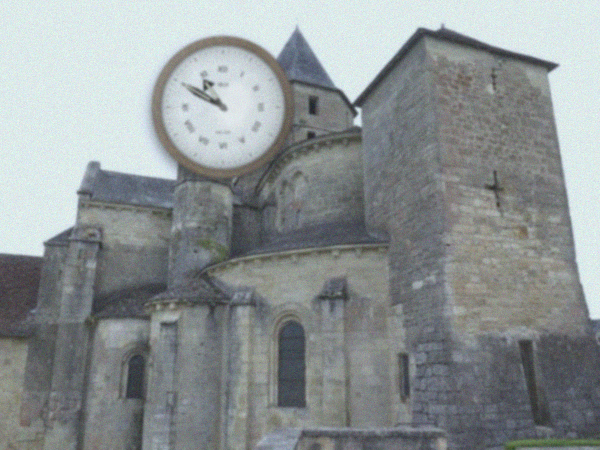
**10:50**
